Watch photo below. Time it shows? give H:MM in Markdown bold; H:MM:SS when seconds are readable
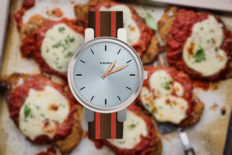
**1:11**
